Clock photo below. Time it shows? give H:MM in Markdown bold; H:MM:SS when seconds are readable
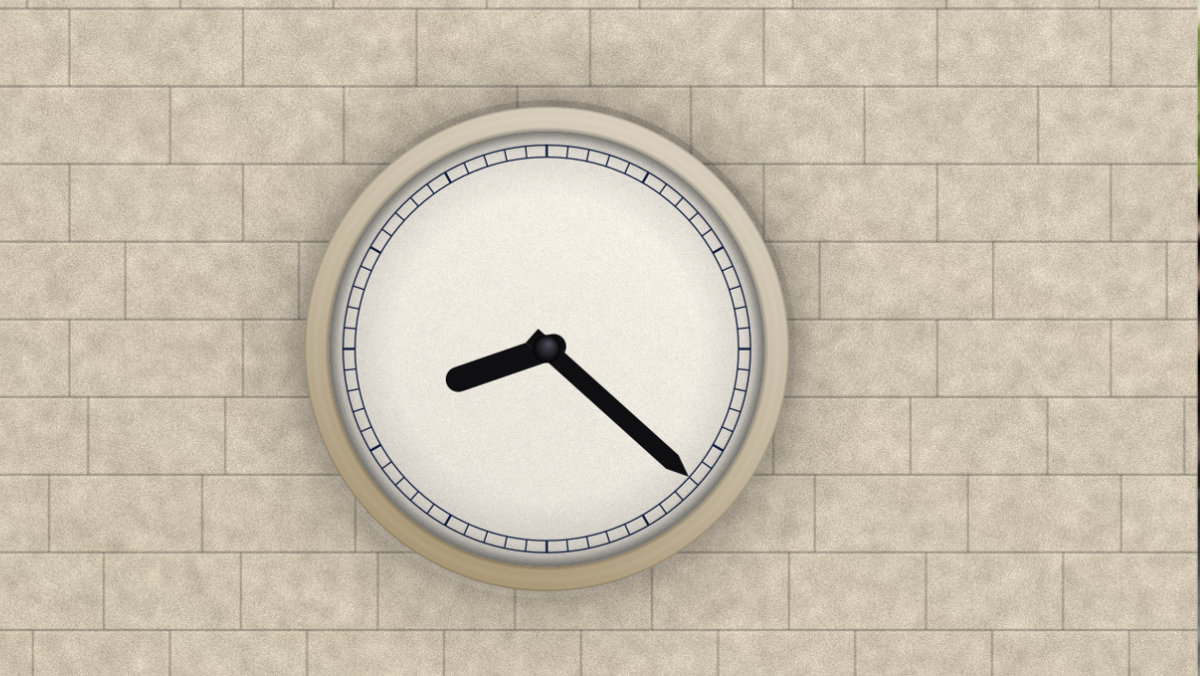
**8:22**
